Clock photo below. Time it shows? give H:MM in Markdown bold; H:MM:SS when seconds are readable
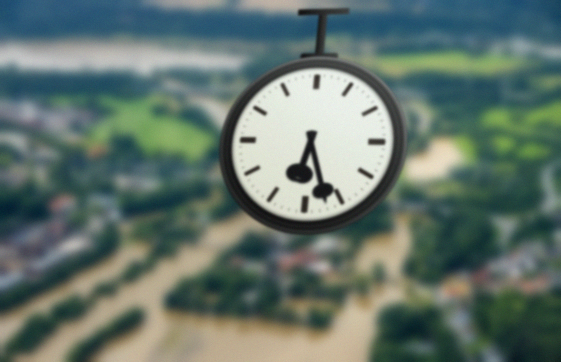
**6:27**
